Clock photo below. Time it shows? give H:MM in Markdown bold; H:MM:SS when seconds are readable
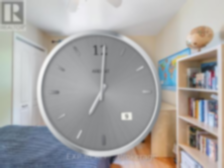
**7:01**
